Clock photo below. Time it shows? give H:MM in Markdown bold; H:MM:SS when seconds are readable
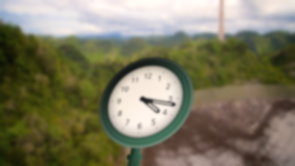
**4:17**
